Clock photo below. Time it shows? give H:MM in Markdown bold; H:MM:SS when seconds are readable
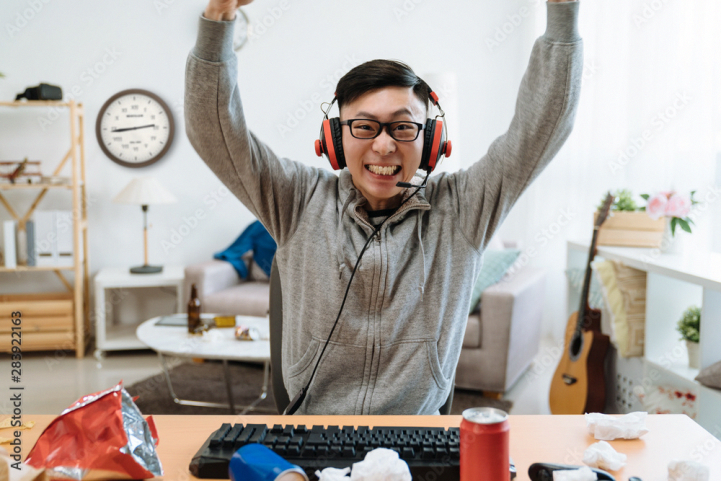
**2:44**
